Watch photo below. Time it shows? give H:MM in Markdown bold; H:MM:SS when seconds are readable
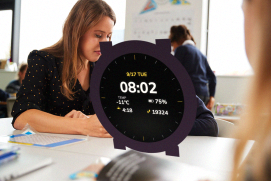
**8:02**
